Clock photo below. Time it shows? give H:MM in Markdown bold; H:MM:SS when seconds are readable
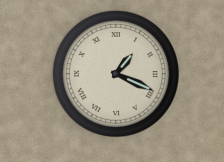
**1:19**
